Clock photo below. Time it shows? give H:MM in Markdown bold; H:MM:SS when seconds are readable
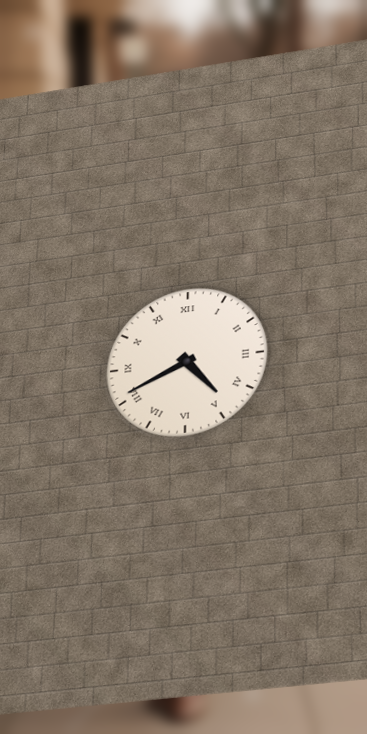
**4:41**
